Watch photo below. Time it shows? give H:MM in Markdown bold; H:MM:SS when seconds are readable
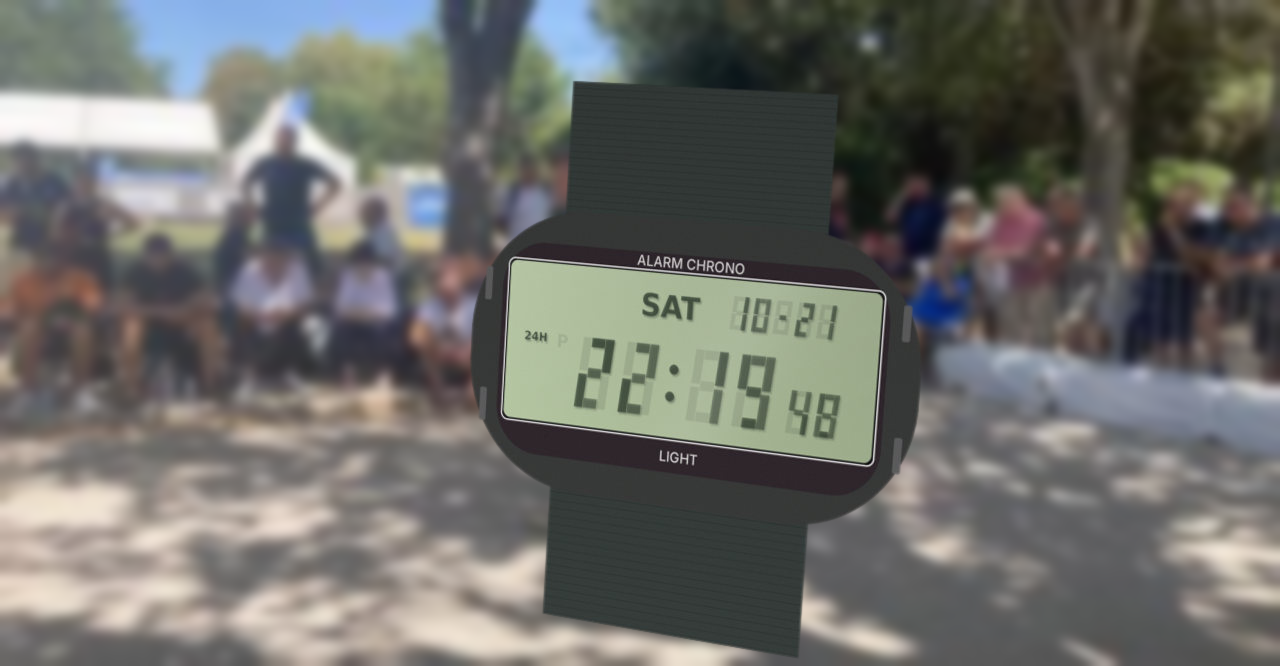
**22:19:48**
